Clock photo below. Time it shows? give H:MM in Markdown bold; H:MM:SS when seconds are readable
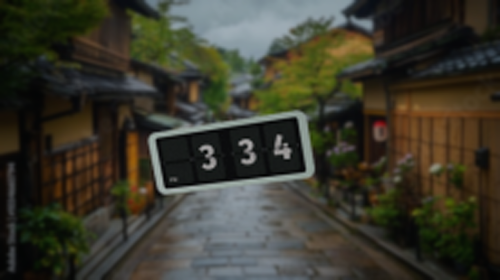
**3:34**
